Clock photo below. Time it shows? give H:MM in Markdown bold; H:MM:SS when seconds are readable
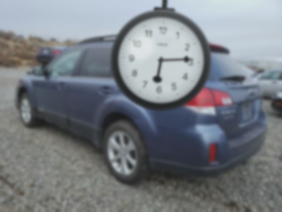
**6:14**
